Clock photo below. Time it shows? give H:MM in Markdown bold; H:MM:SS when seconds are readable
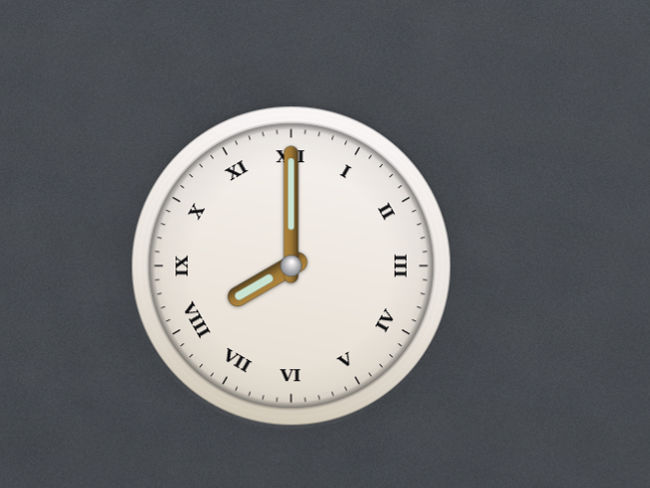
**8:00**
